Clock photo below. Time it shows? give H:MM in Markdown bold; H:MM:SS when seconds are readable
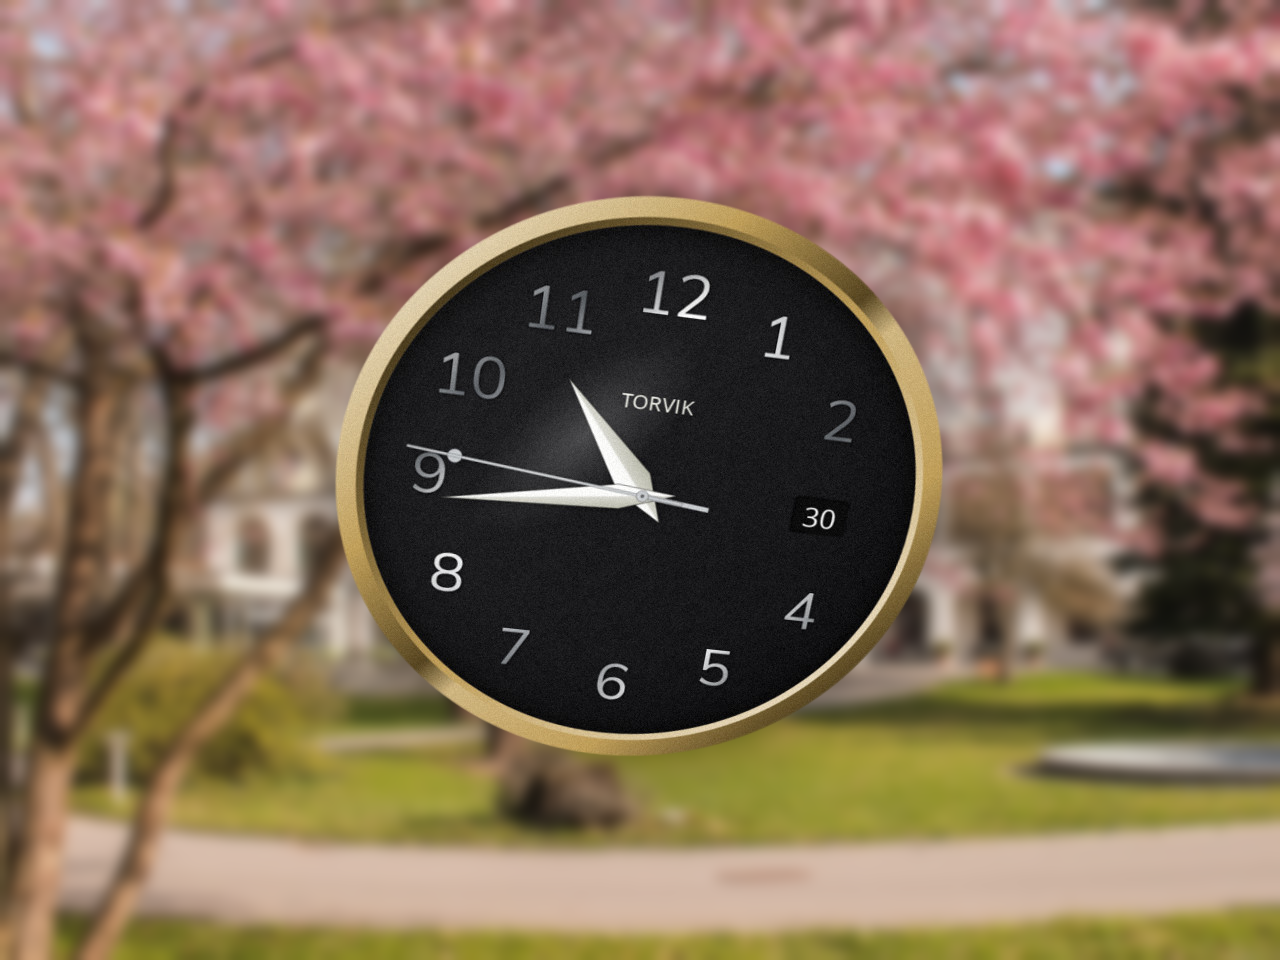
**10:43:46**
